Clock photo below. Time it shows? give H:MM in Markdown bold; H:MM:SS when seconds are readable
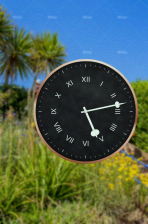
**5:13**
